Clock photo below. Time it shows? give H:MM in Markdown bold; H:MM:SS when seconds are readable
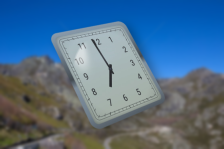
**6:59**
